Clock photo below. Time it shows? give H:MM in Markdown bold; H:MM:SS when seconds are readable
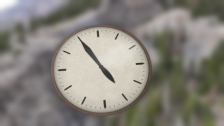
**4:55**
